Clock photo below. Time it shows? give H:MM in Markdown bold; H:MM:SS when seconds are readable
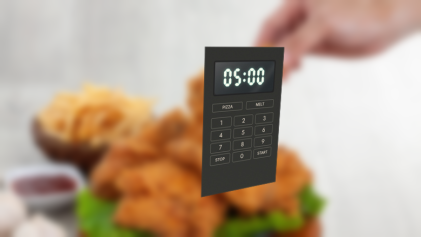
**5:00**
